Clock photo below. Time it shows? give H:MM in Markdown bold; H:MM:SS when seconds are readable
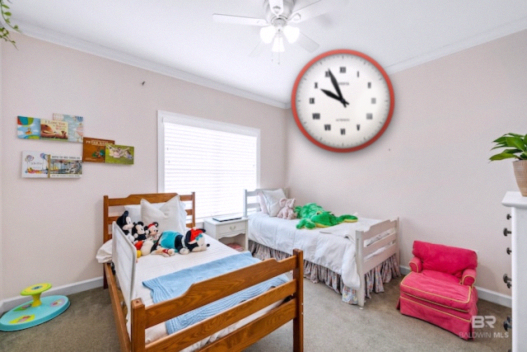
**9:56**
